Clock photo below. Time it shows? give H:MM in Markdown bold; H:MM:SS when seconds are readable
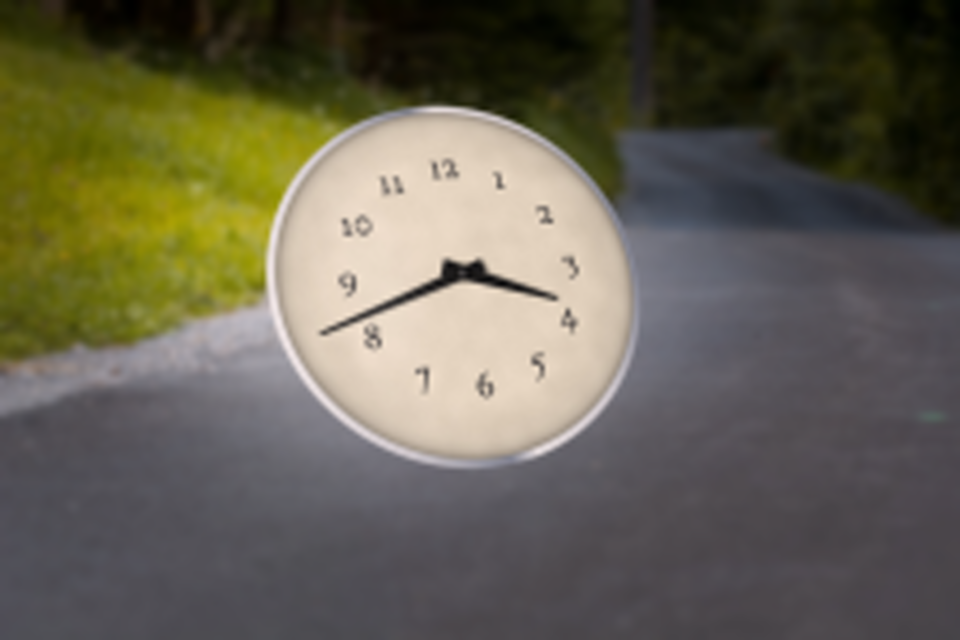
**3:42**
